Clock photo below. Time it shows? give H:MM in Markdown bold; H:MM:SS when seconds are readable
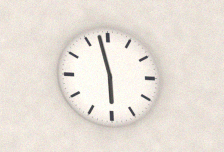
**5:58**
